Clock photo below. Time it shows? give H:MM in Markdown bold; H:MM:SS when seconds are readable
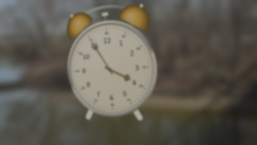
**3:55**
